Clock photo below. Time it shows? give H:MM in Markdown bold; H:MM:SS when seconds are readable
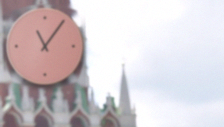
**11:06**
